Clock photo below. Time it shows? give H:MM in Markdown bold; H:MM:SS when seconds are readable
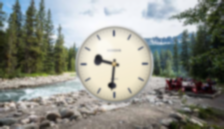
**9:31**
